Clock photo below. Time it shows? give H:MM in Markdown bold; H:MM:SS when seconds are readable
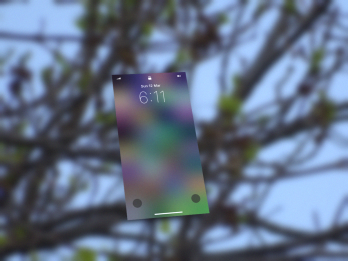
**6:11**
